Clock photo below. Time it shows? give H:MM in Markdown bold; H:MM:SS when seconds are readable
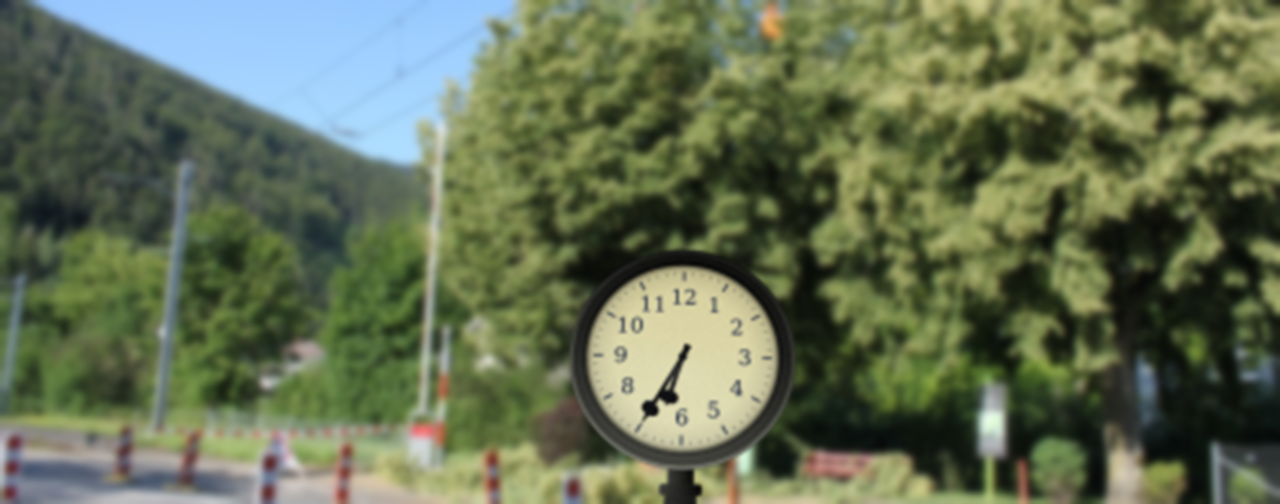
**6:35**
